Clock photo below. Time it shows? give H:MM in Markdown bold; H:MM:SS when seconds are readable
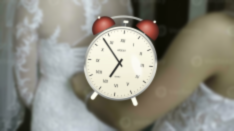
**6:53**
